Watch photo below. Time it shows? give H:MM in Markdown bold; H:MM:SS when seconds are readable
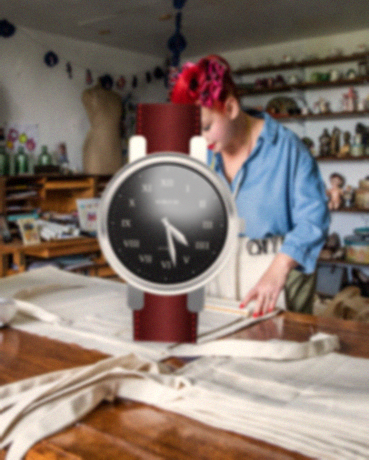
**4:28**
